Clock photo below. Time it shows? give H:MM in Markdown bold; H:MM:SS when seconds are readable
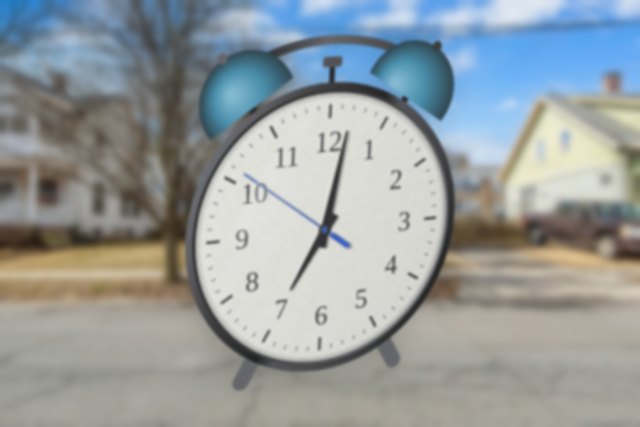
**7:01:51**
